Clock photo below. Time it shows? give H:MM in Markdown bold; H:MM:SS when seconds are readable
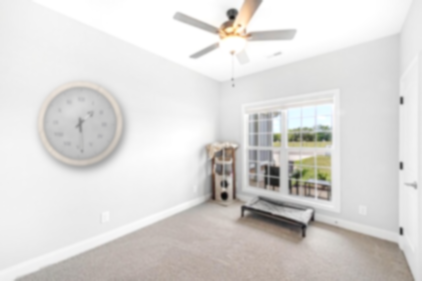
**1:29**
